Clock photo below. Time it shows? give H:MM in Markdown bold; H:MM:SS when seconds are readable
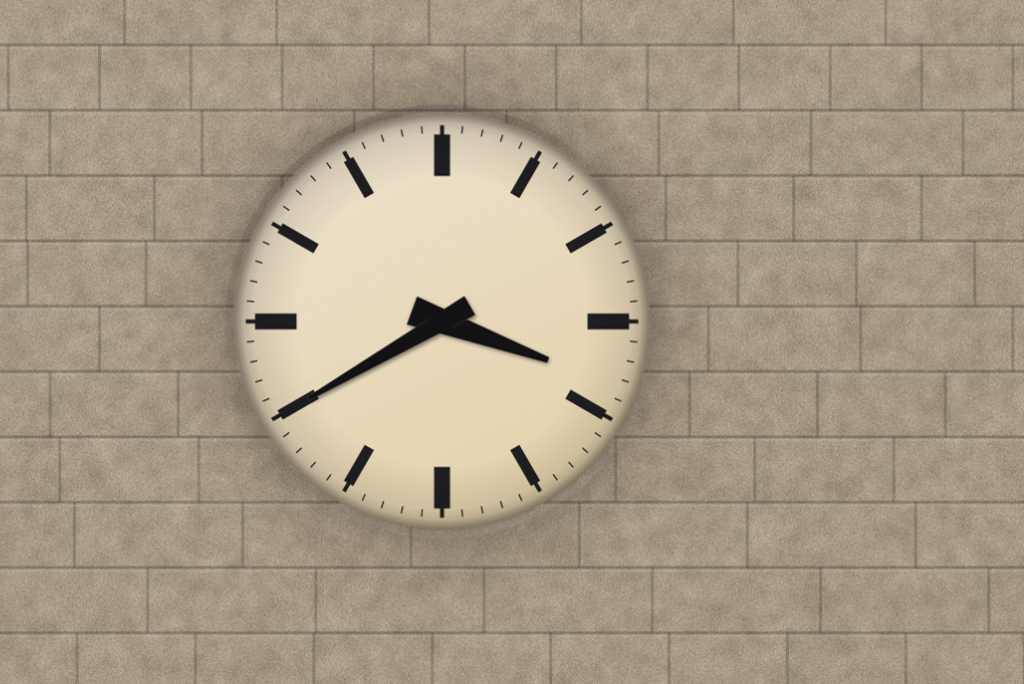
**3:40**
